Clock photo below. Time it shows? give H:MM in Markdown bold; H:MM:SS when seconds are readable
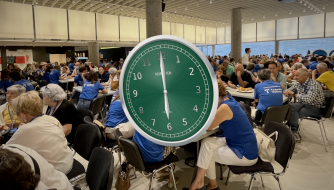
**6:00**
